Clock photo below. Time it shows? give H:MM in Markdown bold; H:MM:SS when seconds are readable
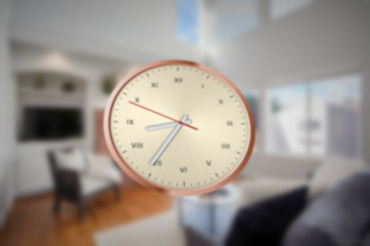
**8:35:49**
